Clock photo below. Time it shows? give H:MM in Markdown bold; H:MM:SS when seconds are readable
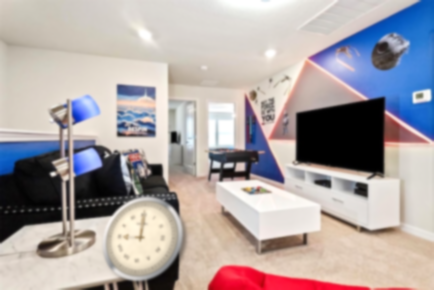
**9:00**
